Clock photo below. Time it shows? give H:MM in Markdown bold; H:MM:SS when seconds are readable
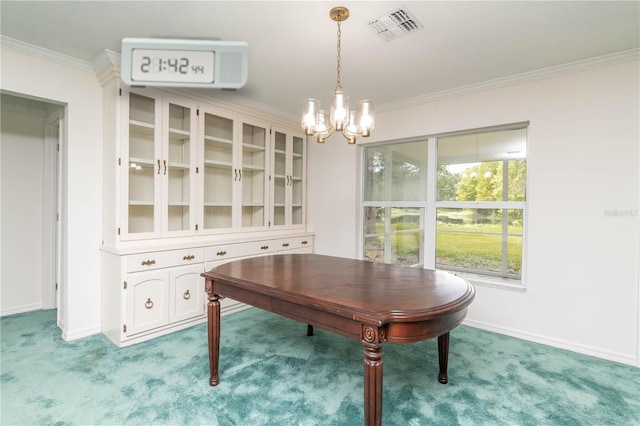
**21:42**
